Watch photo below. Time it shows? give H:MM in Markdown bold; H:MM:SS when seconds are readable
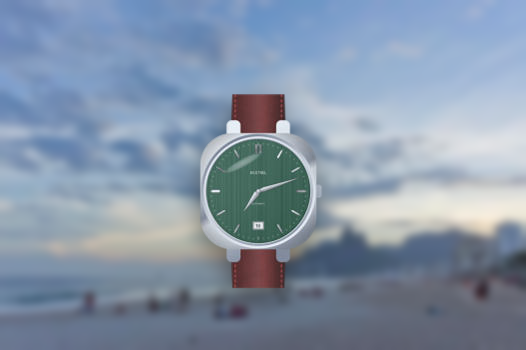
**7:12**
